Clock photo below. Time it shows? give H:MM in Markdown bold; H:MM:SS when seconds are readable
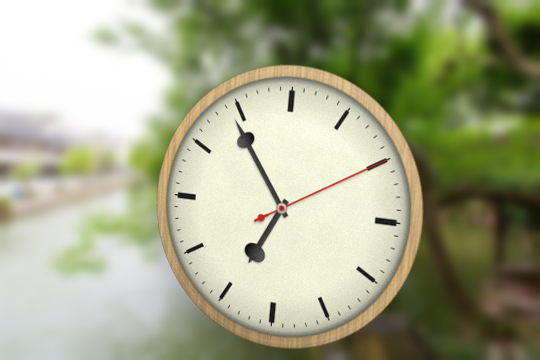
**6:54:10**
